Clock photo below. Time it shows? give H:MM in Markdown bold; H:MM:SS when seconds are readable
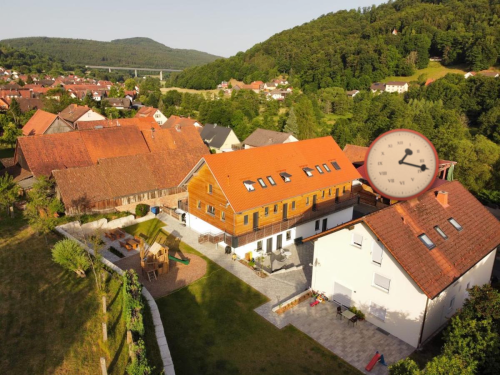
**1:18**
